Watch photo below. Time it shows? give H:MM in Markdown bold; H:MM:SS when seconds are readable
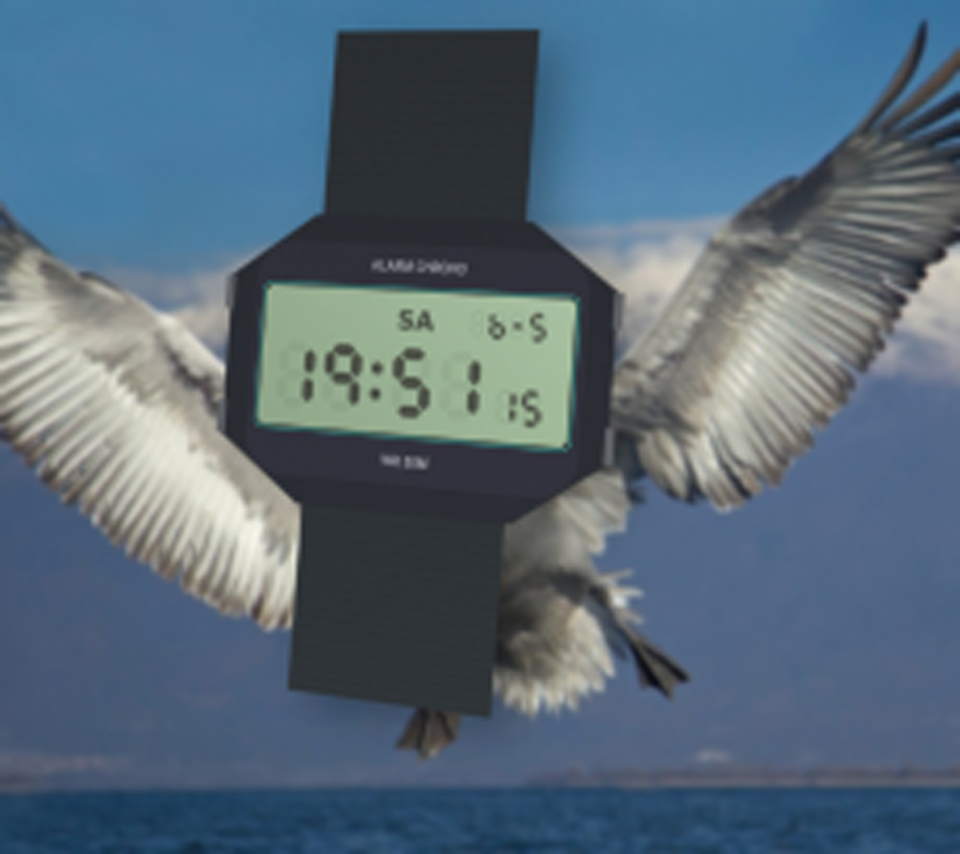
**19:51:15**
